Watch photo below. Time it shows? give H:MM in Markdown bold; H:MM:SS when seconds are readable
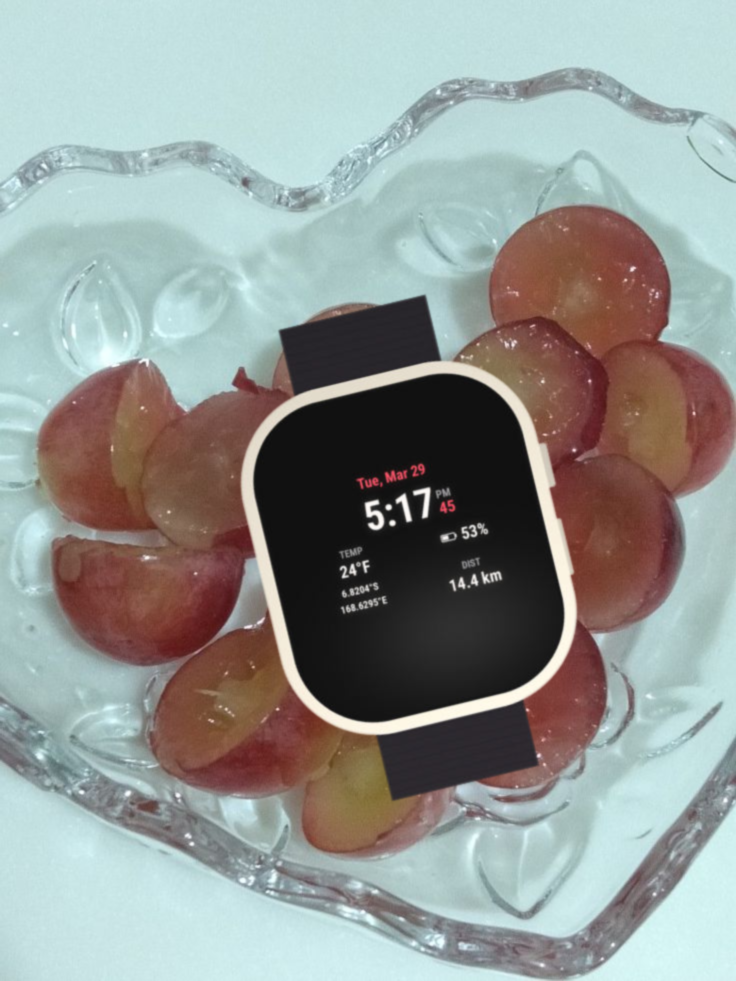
**5:17:45**
